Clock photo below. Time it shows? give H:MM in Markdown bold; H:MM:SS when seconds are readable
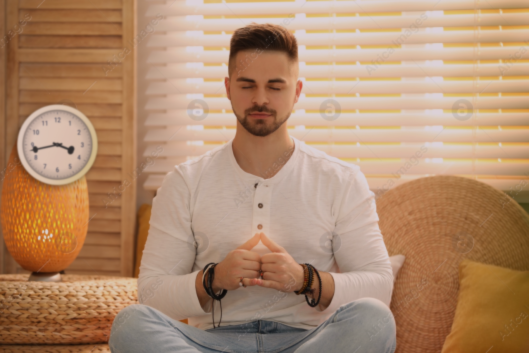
**3:43**
